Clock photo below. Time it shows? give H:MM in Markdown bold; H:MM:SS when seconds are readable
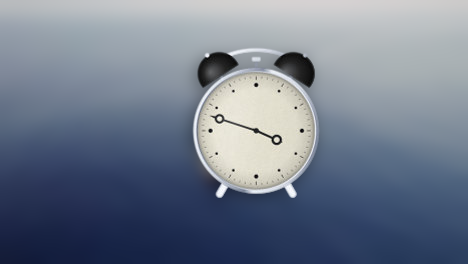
**3:48**
